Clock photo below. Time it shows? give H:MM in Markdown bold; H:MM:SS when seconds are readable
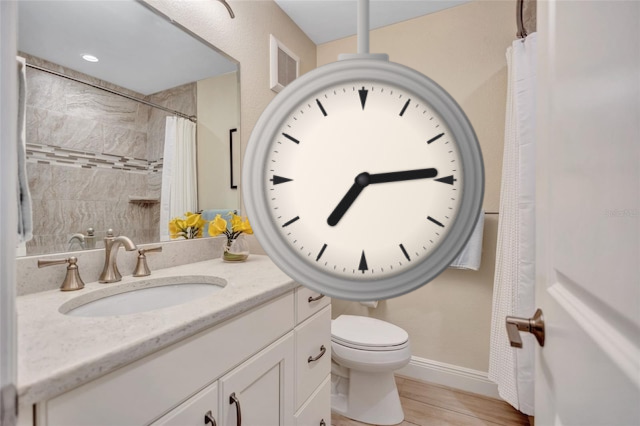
**7:14**
